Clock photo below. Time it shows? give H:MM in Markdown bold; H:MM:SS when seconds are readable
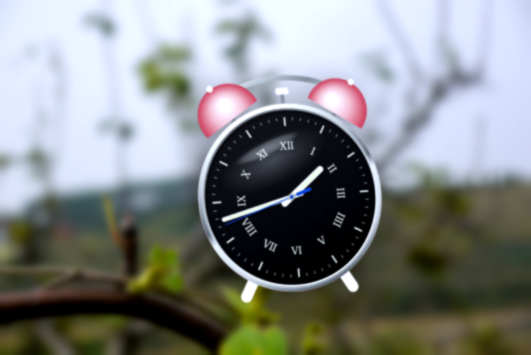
**1:42:42**
